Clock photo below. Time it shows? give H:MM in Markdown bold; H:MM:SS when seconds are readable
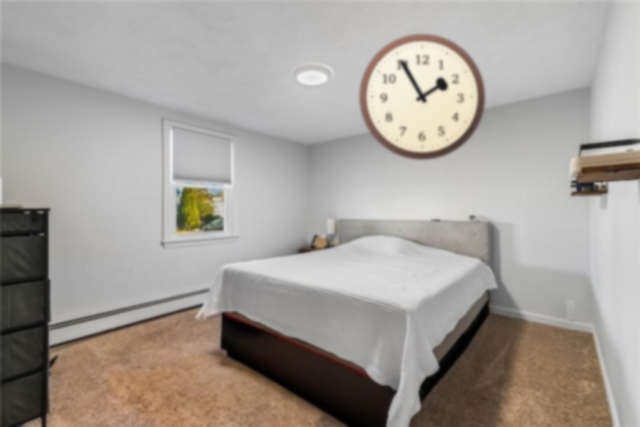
**1:55**
